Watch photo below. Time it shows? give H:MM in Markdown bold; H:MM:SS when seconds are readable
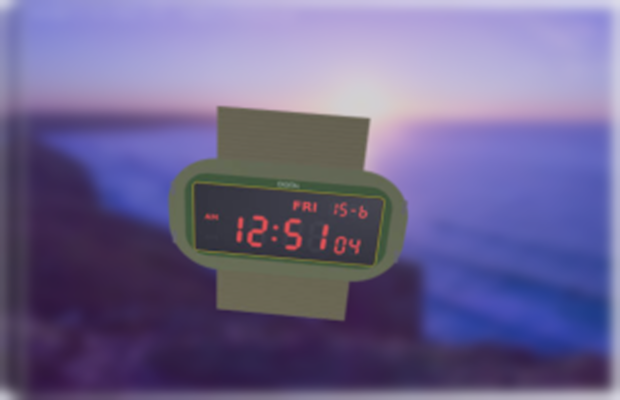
**12:51:04**
